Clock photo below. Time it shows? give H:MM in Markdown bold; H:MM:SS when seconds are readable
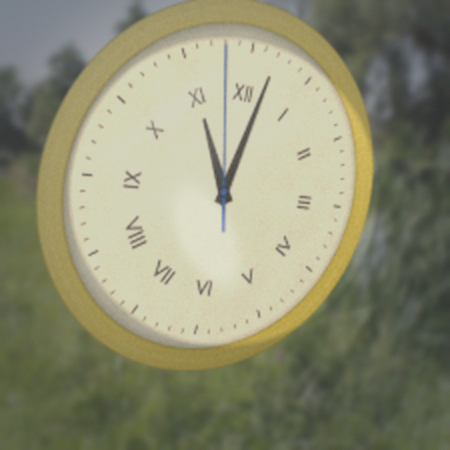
**11:01:58**
